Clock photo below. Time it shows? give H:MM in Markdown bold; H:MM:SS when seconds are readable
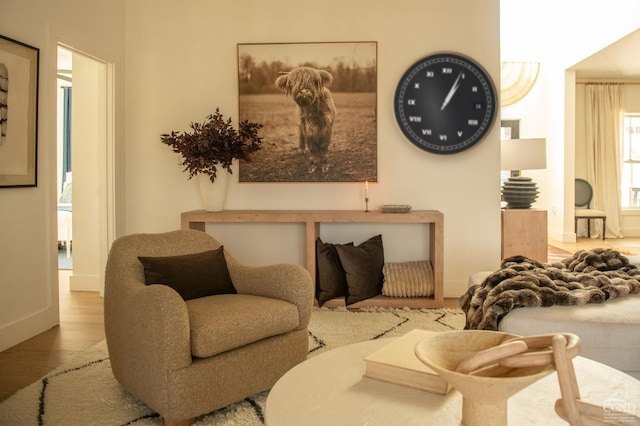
**1:04**
